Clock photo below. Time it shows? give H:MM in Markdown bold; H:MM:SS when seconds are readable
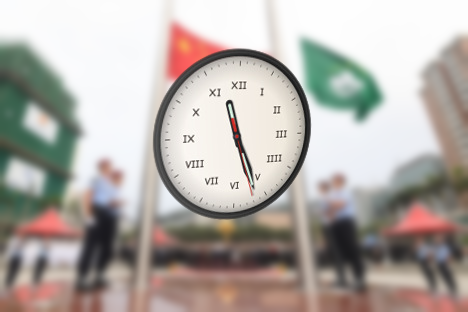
**11:26:27**
